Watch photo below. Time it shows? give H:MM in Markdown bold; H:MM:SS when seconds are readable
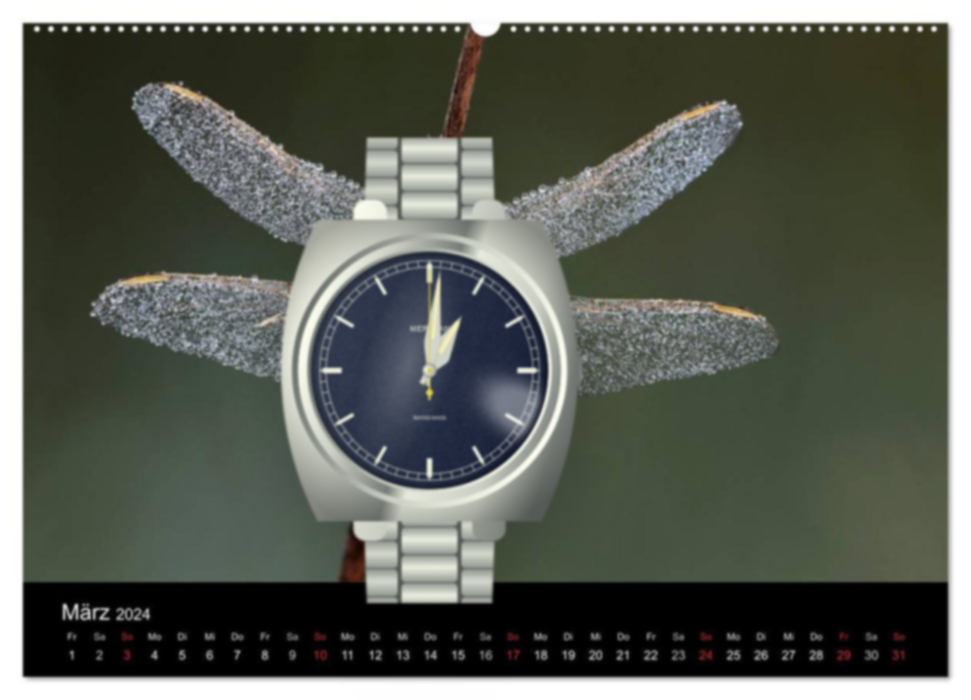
**1:01:00**
